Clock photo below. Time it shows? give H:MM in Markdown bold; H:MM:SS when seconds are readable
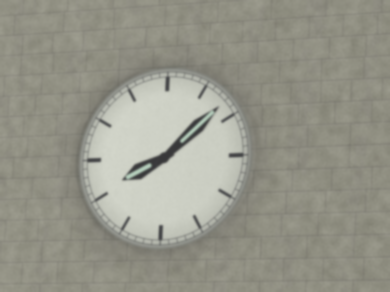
**8:08**
